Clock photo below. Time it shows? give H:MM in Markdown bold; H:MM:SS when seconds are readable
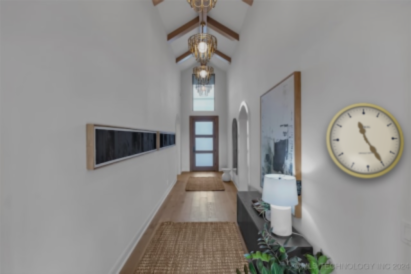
**11:25**
